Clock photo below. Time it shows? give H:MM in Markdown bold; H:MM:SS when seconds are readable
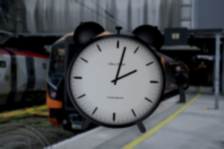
**2:02**
